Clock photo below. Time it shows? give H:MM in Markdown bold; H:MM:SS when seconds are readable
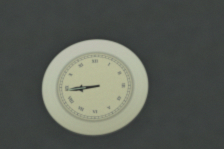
**8:44**
